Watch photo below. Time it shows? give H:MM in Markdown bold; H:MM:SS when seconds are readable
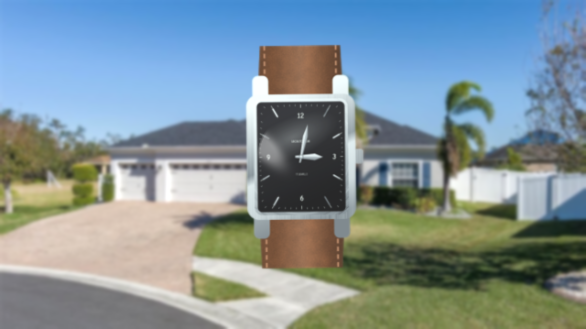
**3:02**
